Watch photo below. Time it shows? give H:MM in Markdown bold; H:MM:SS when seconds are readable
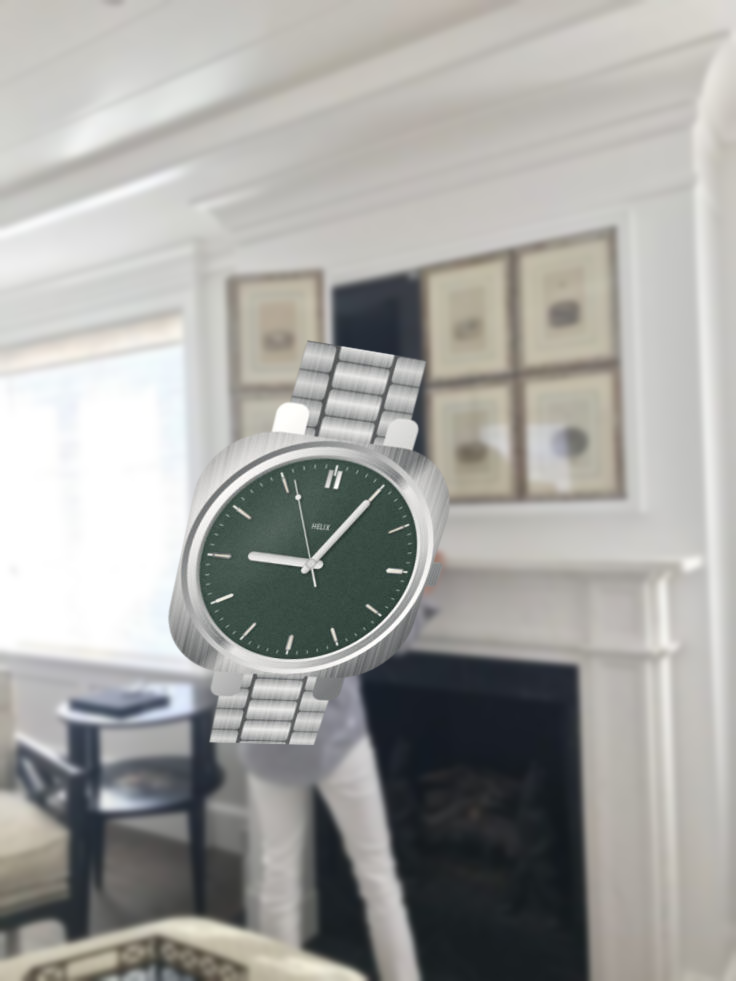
**9:04:56**
